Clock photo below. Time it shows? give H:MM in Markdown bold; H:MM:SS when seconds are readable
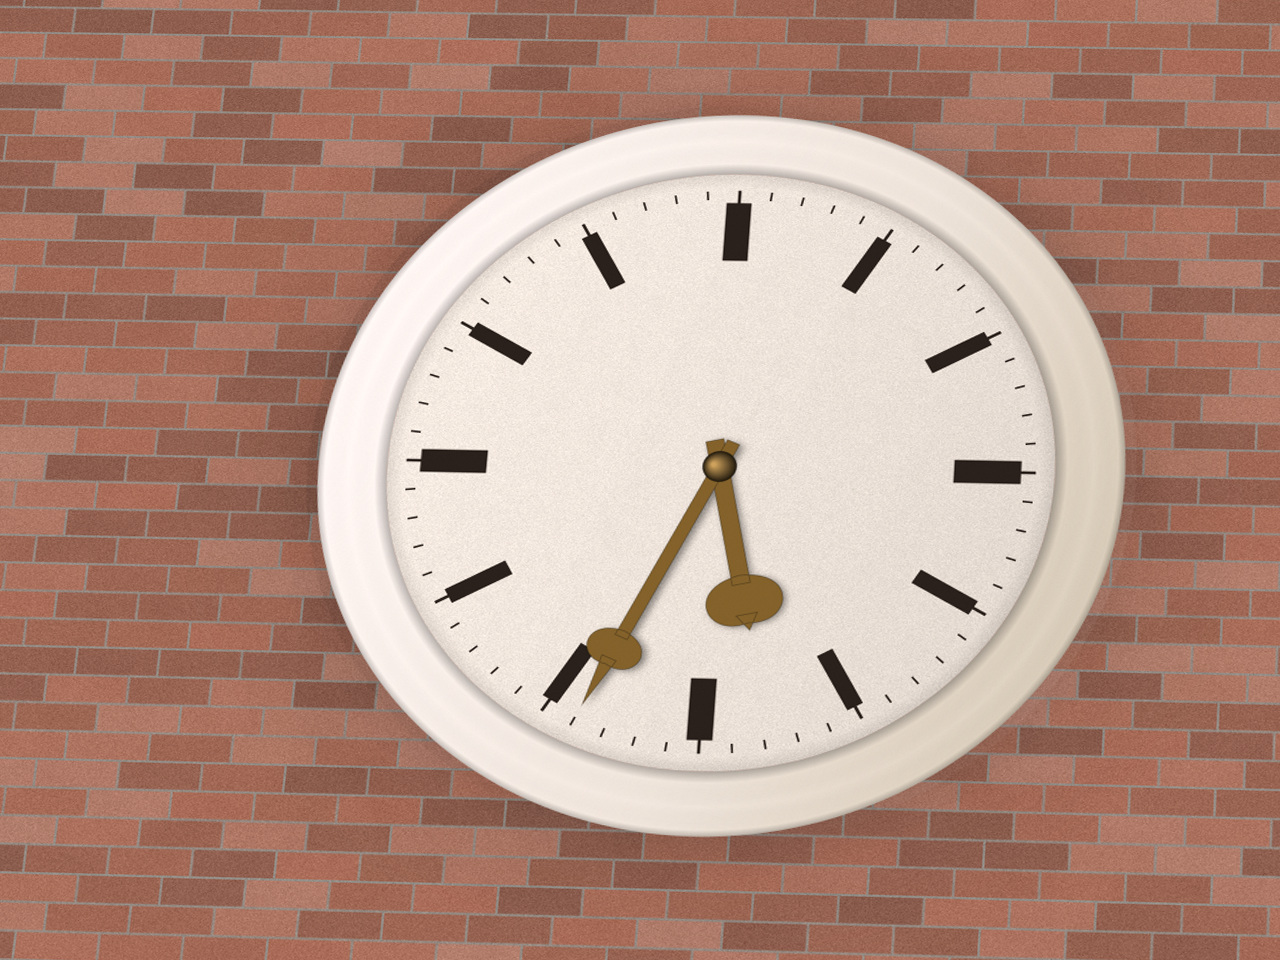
**5:34**
